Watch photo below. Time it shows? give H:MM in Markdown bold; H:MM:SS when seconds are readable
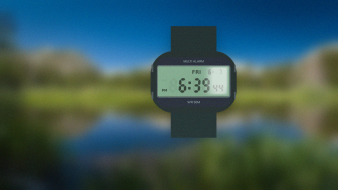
**6:39:44**
